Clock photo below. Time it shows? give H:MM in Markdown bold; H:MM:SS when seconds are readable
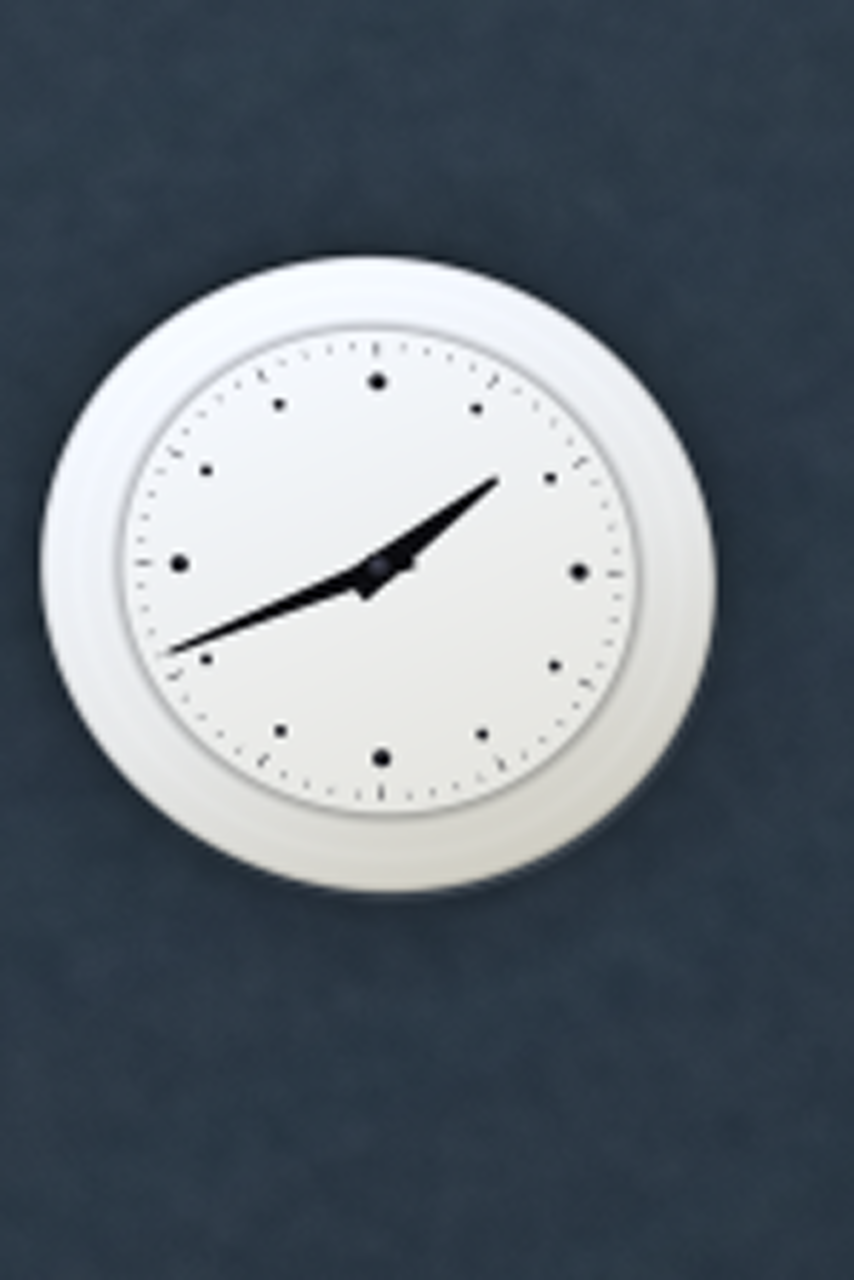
**1:41**
